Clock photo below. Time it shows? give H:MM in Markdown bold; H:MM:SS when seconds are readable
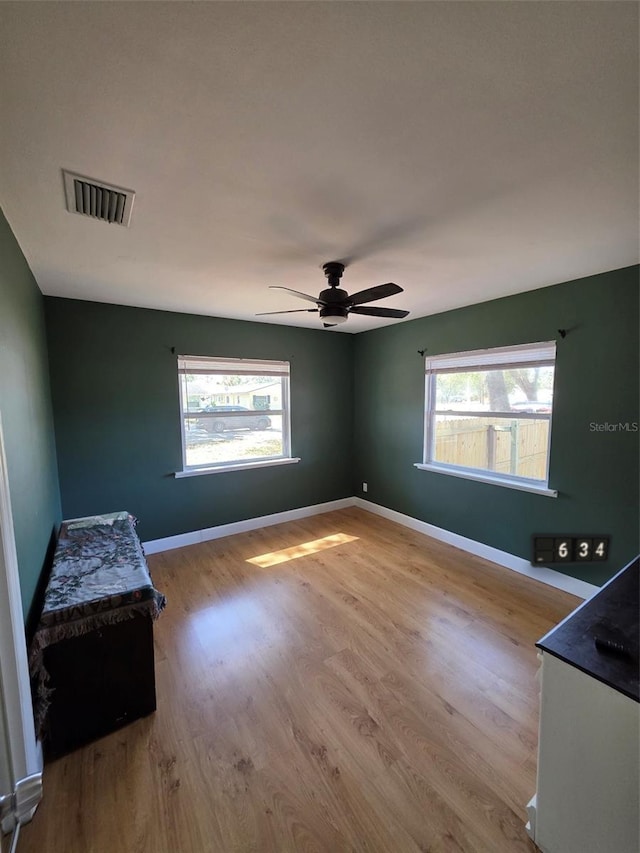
**6:34**
